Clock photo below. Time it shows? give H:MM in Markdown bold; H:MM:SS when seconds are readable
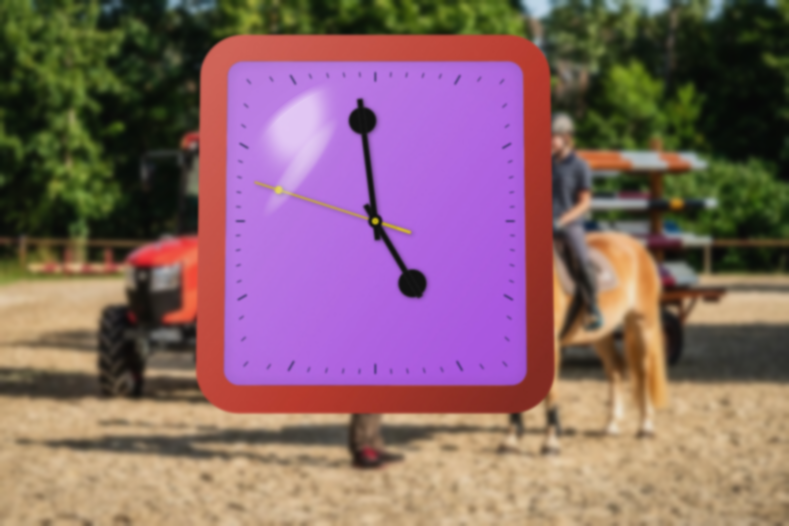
**4:58:48**
